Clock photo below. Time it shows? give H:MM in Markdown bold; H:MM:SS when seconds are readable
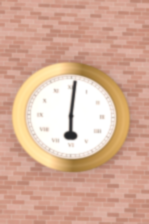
**6:01**
